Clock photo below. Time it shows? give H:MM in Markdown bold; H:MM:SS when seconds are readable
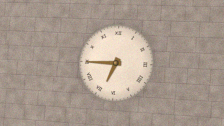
**6:45**
